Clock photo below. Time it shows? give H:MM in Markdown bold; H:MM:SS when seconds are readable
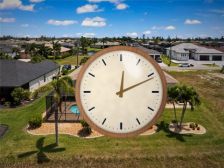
**12:11**
